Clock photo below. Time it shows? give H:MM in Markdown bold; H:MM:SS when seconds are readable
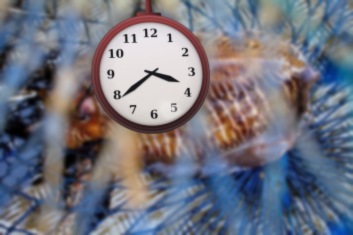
**3:39**
